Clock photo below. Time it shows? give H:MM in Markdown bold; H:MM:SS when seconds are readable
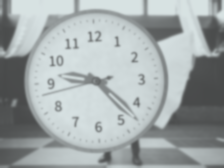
**9:22:43**
